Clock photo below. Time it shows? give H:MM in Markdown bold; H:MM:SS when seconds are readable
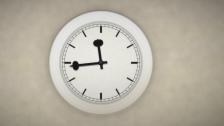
**11:44**
